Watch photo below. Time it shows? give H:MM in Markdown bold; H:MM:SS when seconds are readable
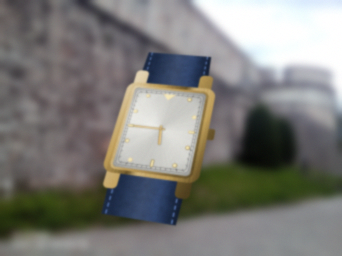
**5:45**
